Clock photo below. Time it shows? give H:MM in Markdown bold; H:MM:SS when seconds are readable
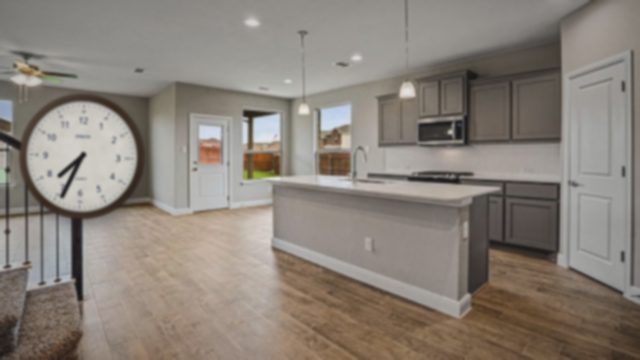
**7:34**
